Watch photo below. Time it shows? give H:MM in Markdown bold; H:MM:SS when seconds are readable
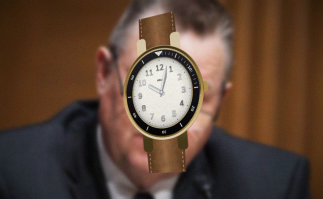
**10:03**
